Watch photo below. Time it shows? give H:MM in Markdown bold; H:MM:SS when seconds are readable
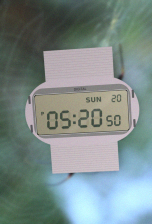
**5:20:50**
